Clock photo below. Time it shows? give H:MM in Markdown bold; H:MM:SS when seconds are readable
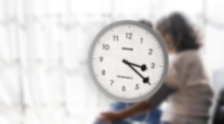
**3:21**
